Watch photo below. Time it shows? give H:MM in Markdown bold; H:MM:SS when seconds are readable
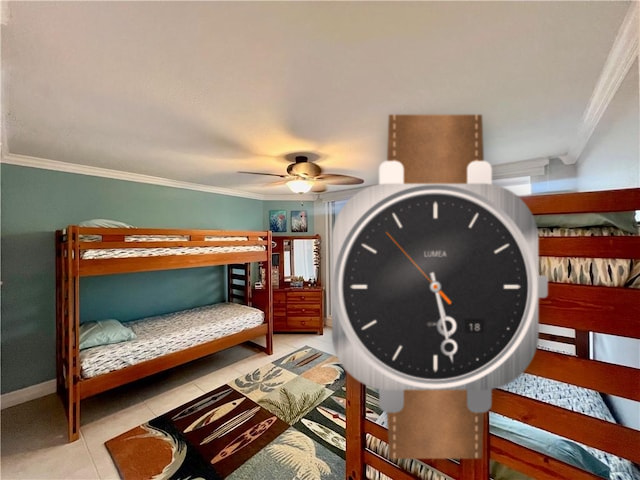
**5:27:53**
